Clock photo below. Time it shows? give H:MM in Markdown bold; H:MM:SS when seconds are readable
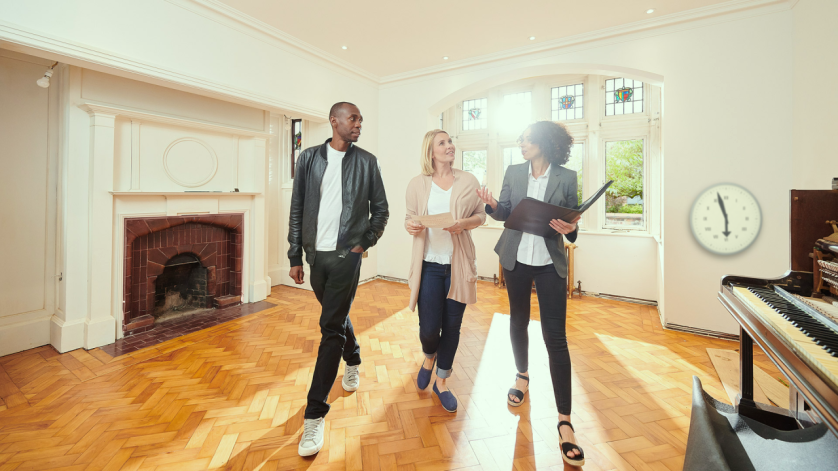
**5:57**
